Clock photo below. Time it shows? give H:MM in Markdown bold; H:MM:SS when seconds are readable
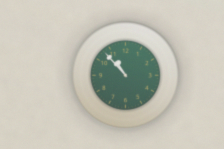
**10:53**
